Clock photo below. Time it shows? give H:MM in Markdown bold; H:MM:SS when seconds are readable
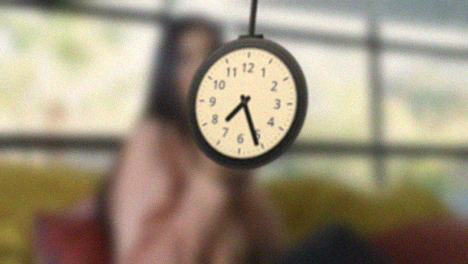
**7:26**
